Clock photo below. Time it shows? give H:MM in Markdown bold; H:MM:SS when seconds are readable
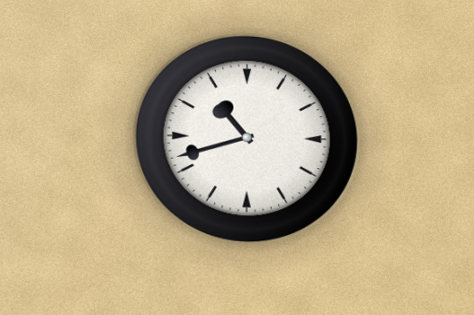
**10:42**
